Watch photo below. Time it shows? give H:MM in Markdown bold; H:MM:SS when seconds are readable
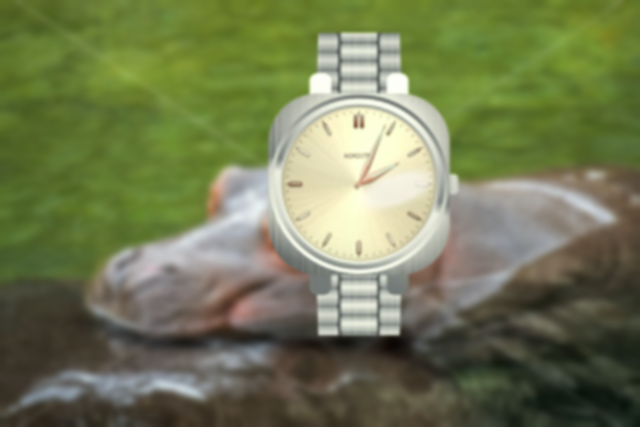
**2:04**
